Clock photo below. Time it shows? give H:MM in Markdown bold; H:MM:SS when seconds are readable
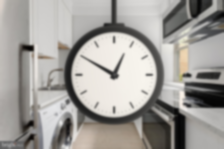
**12:50**
